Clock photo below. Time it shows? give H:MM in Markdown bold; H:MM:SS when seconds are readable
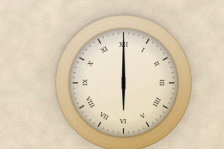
**6:00**
